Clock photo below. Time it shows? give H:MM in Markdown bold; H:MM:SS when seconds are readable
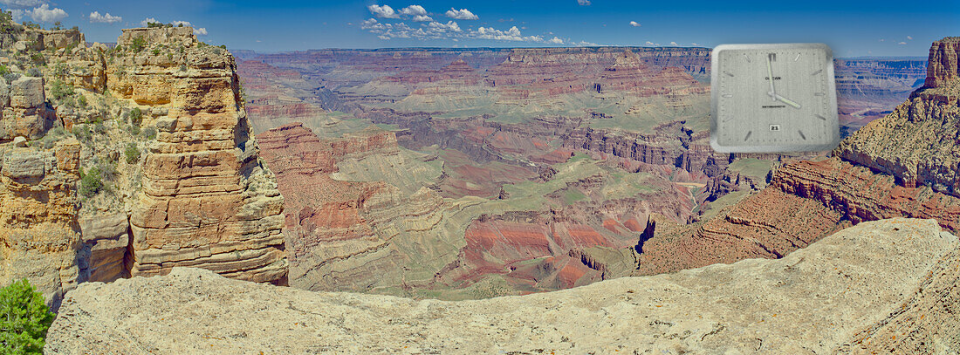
**3:59**
